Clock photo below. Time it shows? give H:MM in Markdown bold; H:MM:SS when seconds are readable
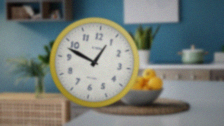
**12:48**
